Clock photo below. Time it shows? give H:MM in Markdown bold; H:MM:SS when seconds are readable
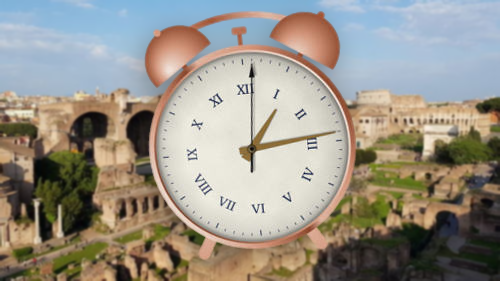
**1:14:01**
